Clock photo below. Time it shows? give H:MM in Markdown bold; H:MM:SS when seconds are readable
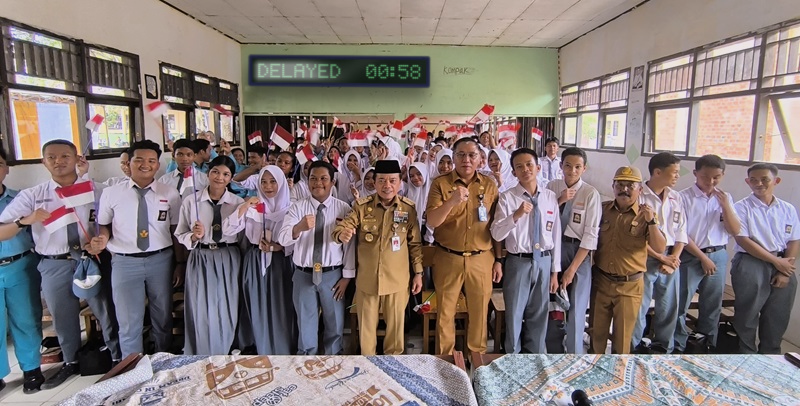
**0:58**
